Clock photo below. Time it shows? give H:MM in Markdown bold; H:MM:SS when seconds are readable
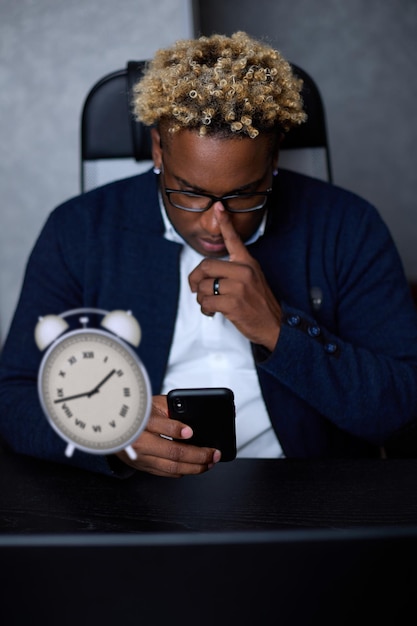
**1:43**
